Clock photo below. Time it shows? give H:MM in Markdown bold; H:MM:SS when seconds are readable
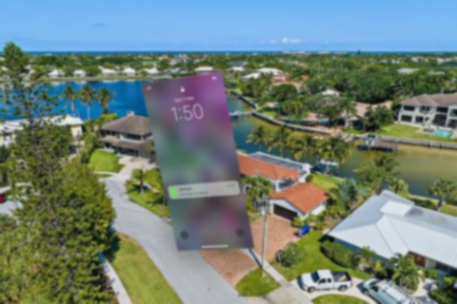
**1:50**
